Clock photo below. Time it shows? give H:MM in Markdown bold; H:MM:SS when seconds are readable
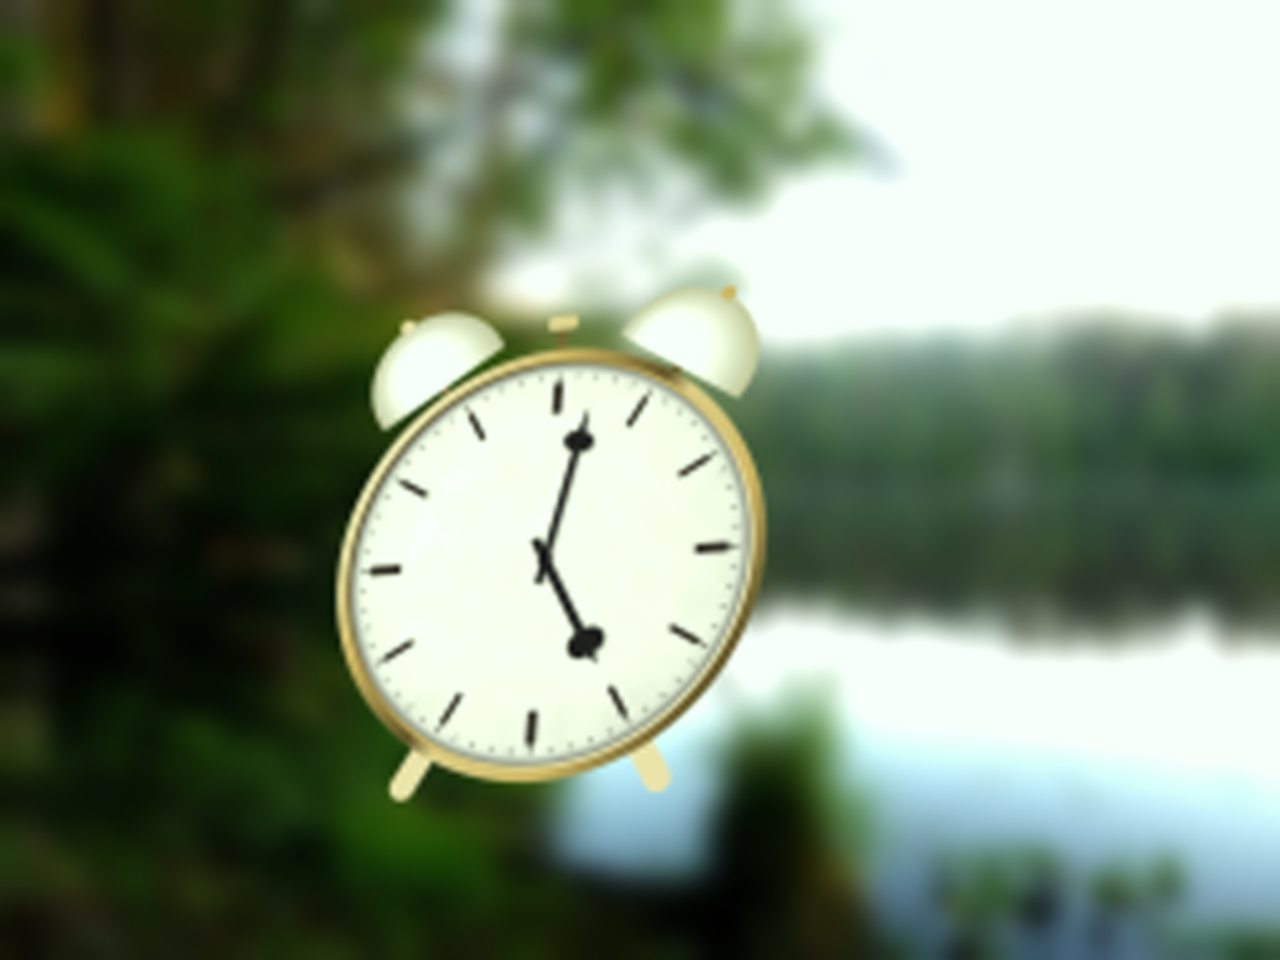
**5:02**
